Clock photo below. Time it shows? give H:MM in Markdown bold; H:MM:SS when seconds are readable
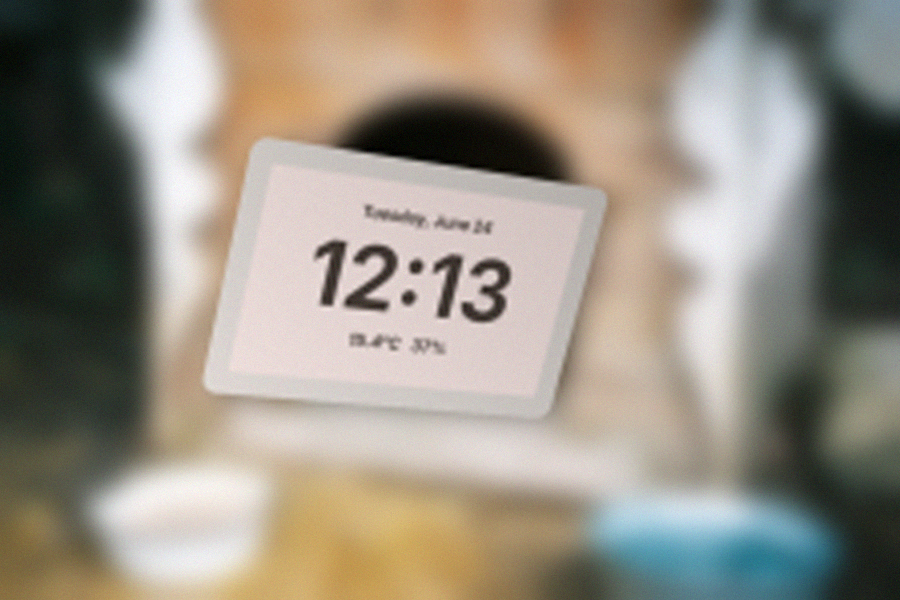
**12:13**
